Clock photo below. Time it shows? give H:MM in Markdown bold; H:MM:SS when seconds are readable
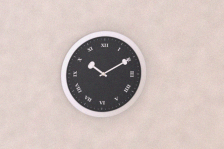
**10:10**
